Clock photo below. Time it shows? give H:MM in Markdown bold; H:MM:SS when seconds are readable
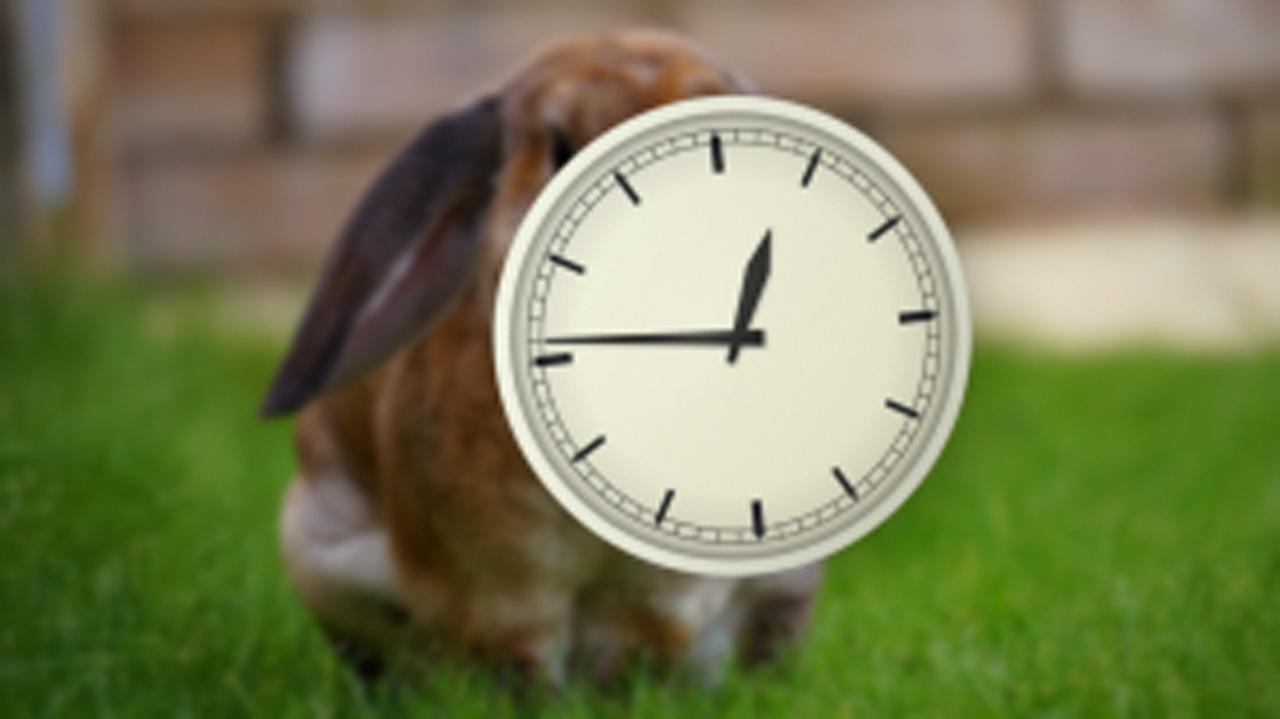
**12:46**
